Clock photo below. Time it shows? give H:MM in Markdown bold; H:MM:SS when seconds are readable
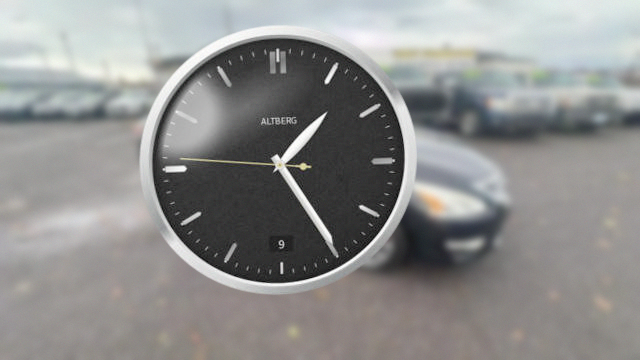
**1:24:46**
